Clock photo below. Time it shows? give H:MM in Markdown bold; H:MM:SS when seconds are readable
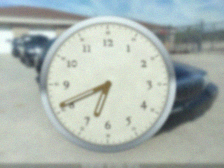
**6:41**
